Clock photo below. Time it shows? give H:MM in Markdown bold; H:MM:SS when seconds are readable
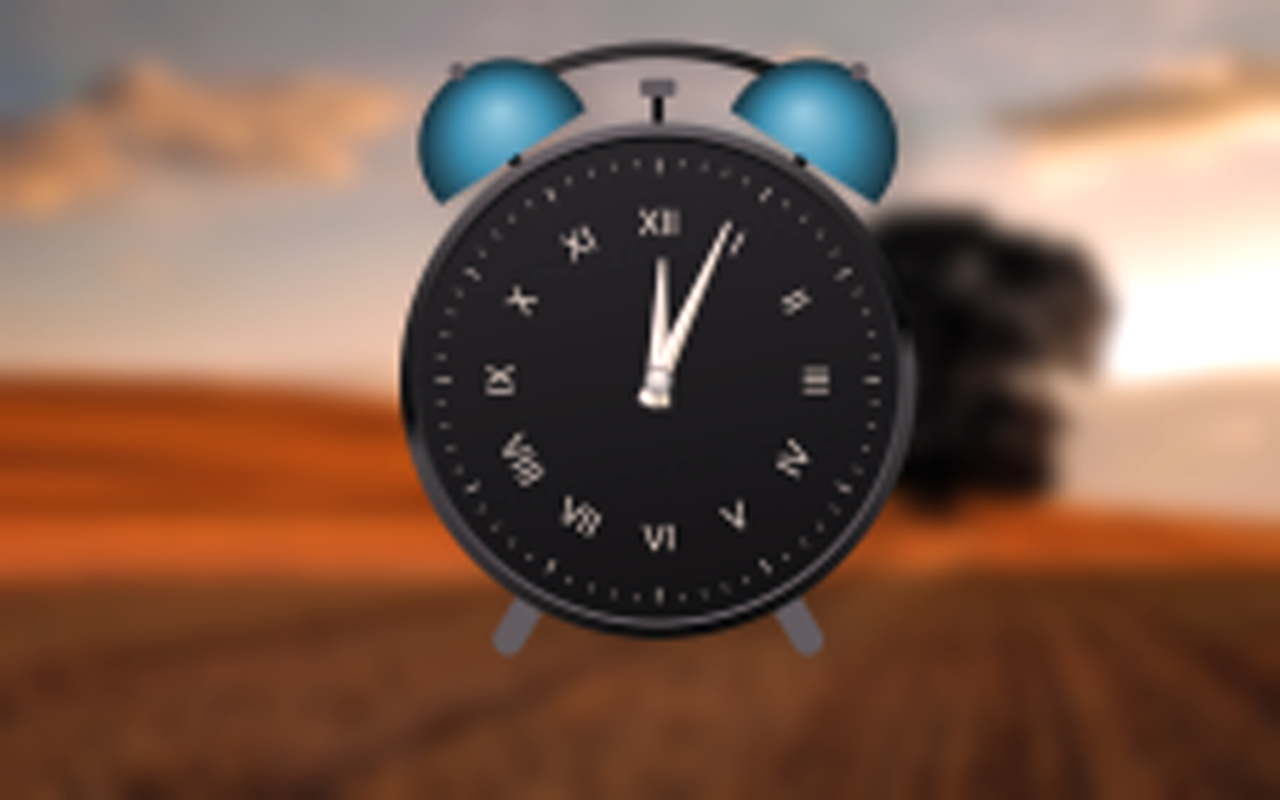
**12:04**
